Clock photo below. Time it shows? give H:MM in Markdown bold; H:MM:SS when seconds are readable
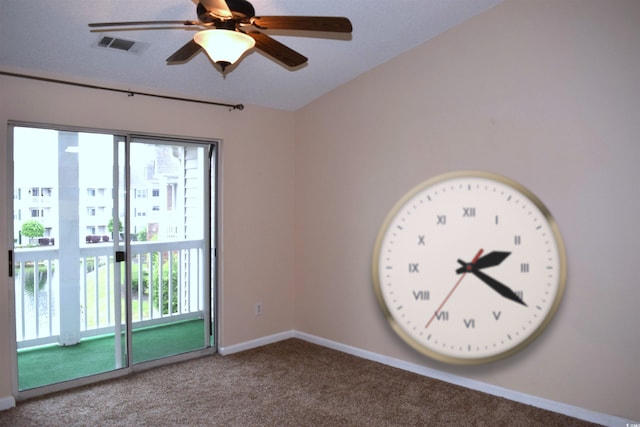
**2:20:36**
